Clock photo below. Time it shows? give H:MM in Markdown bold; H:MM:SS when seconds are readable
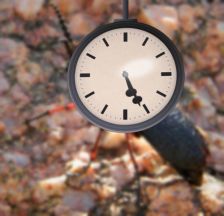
**5:26**
